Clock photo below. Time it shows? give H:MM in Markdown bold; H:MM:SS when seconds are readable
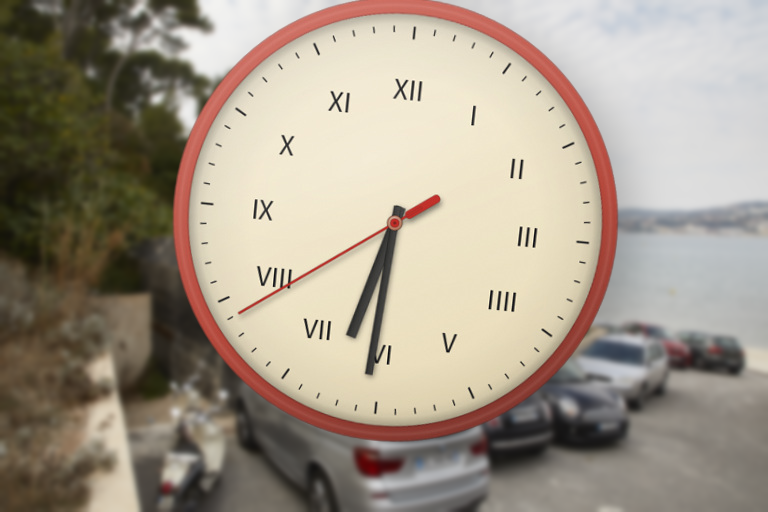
**6:30:39**
